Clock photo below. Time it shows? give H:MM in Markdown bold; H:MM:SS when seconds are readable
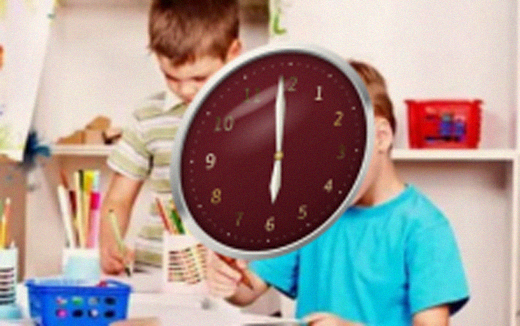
**5:59**
